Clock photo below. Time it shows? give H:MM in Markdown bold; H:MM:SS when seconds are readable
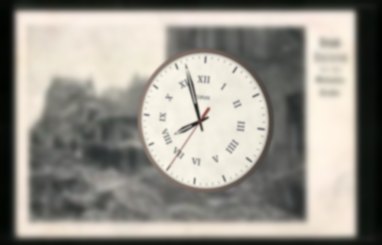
**7:56:35**
